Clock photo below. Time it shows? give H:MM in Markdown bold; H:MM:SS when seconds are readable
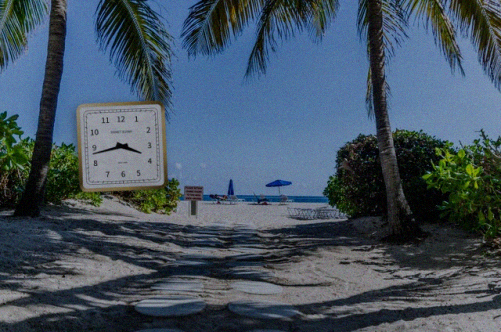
**3:43**
